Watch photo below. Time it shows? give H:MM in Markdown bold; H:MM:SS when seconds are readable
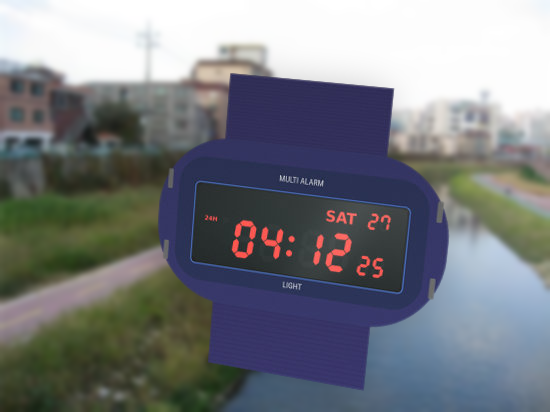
**4:12:25**
